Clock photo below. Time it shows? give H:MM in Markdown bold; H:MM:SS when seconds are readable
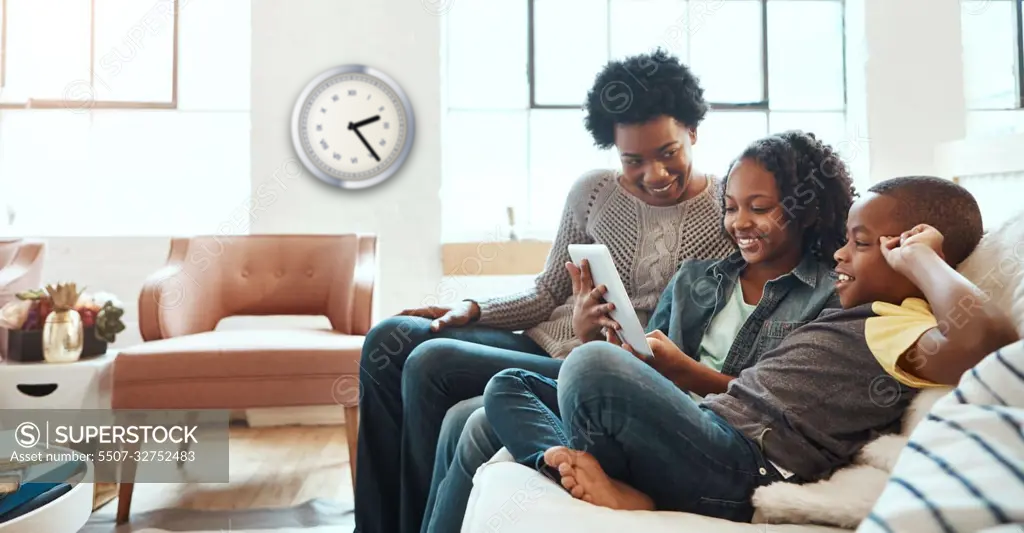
**2:24**
